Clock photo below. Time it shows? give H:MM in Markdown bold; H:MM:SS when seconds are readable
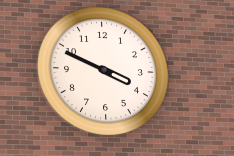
**3:49**
